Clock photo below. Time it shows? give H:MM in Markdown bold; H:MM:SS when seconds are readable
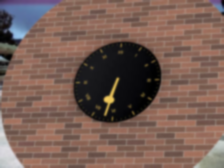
**6:32**
